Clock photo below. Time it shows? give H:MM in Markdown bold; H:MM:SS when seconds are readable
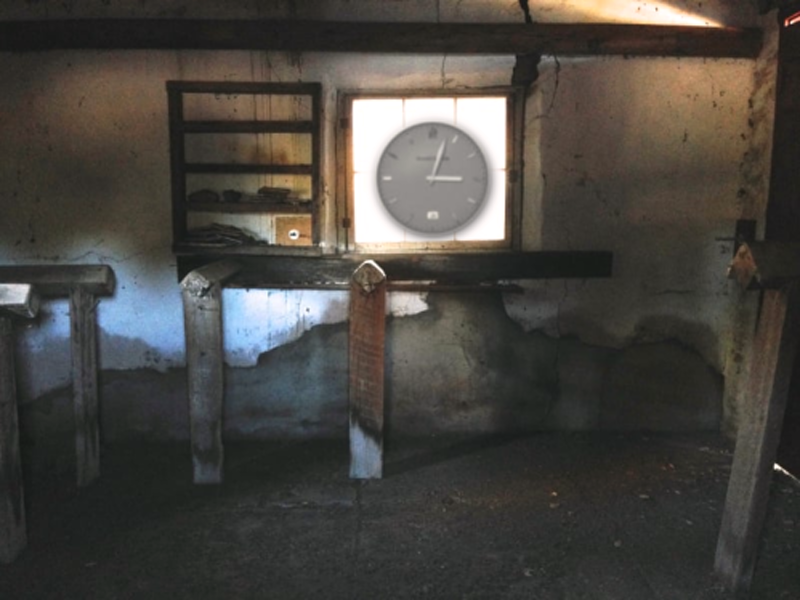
**3:03**
